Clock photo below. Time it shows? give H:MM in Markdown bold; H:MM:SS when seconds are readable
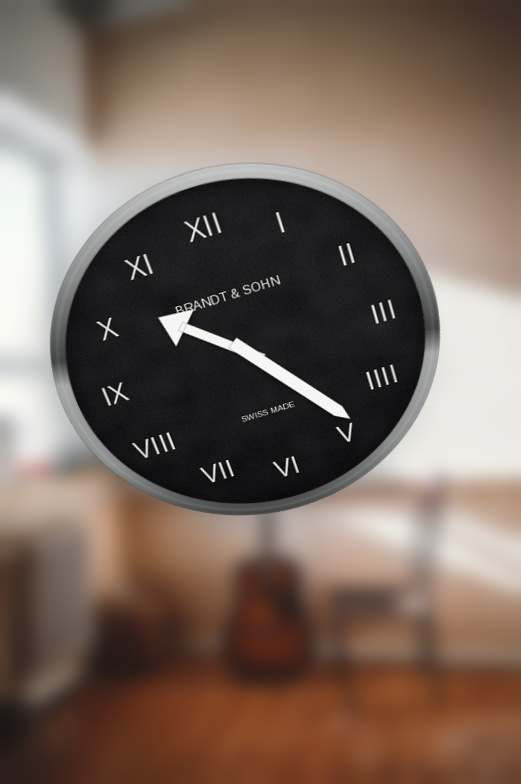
**10:24**
